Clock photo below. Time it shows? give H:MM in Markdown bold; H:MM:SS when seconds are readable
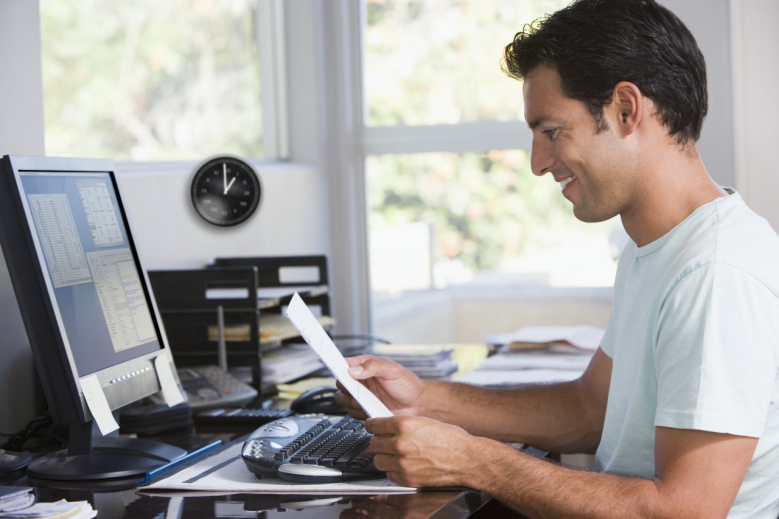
**12:59**
